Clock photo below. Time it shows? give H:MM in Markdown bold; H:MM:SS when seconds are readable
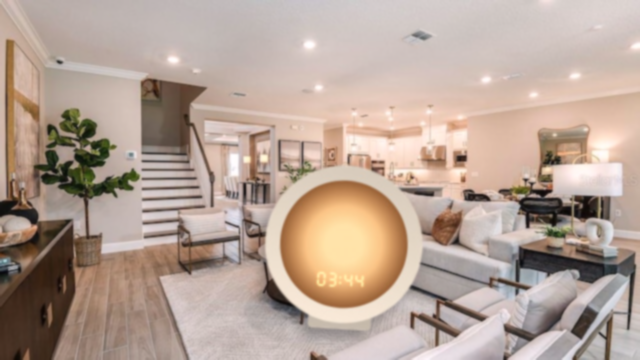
**3:44**
